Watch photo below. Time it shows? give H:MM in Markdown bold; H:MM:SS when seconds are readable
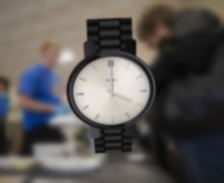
**4:00**
